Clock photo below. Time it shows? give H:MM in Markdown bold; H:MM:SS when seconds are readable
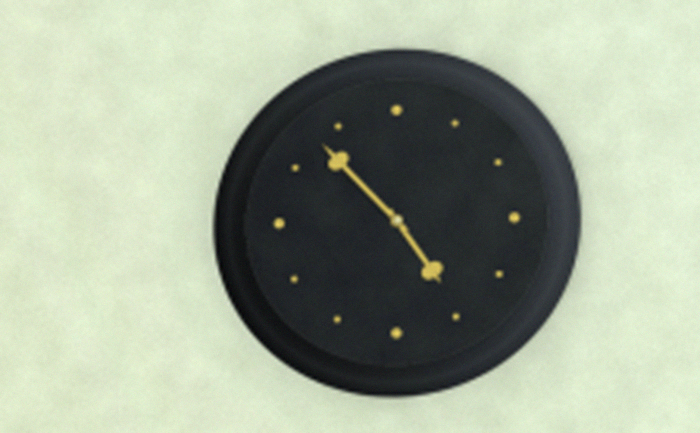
**4:53**
